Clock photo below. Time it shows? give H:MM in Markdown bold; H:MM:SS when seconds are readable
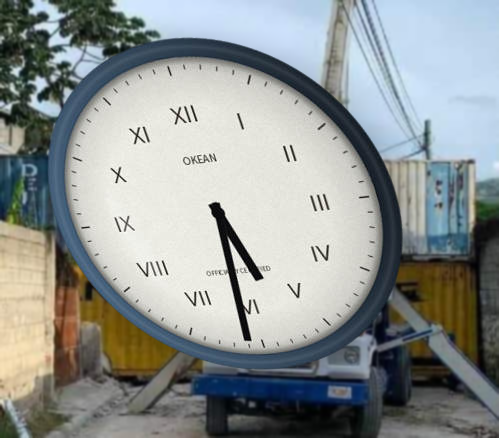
**5:31**
